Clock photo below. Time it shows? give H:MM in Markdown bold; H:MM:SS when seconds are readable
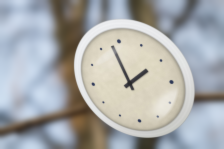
**1:58**
